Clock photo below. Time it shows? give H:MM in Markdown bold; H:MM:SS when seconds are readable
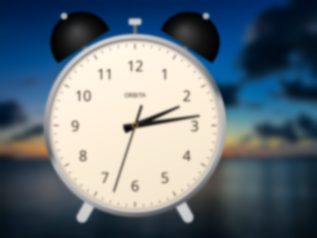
**2:13:33**
